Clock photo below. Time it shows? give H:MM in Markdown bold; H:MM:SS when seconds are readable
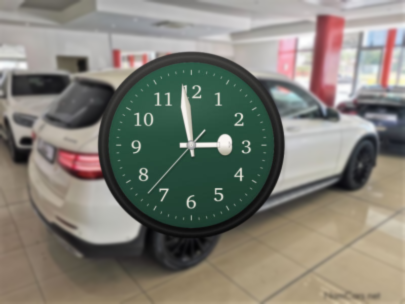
**2:58:37**
